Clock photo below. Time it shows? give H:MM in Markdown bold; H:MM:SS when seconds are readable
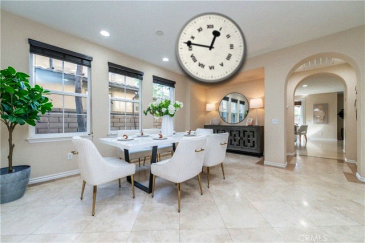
**12:47**
